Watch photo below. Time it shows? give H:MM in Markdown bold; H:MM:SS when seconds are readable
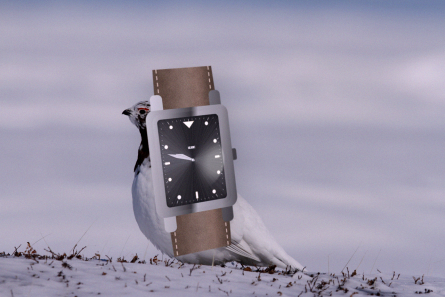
**9:48**
